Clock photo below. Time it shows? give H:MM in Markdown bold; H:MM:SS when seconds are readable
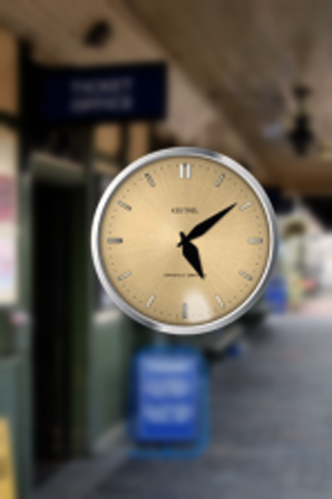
**5:09**
